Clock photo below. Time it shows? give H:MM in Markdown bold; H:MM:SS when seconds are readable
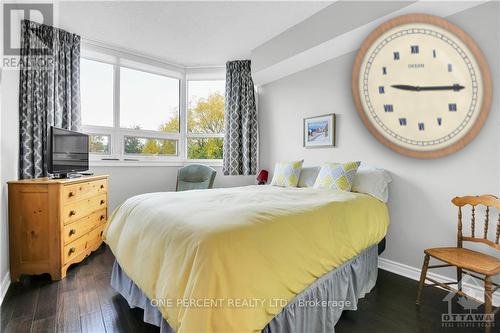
**9:15**
